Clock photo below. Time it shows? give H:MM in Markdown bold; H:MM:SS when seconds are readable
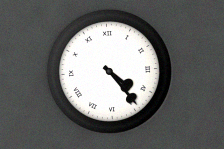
**4:24**
